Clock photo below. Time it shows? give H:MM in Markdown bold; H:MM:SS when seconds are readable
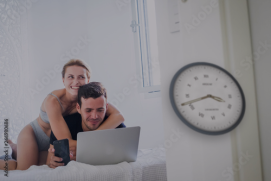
**3:42**
